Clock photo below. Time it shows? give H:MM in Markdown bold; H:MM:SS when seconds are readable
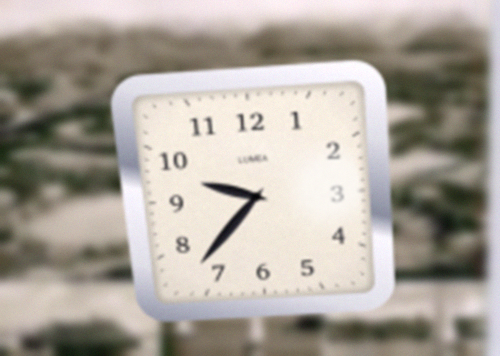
**9:37**
